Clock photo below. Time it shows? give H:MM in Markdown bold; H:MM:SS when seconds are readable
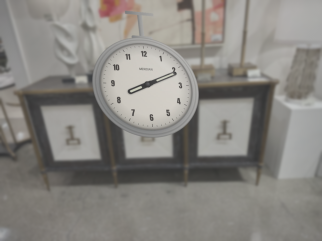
**8:11**
